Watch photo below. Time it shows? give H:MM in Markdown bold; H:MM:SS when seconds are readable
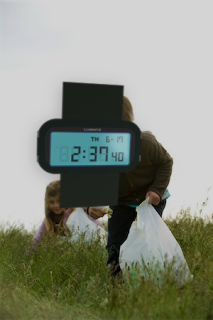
**2:37:40**
